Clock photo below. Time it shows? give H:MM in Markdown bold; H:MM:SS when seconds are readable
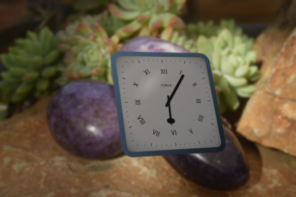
**6:06**
